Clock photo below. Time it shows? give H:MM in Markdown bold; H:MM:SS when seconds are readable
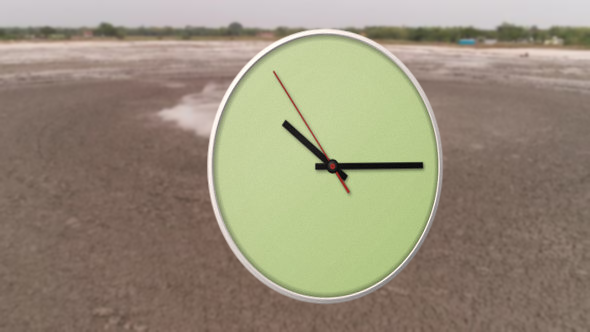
**10:14:54**
